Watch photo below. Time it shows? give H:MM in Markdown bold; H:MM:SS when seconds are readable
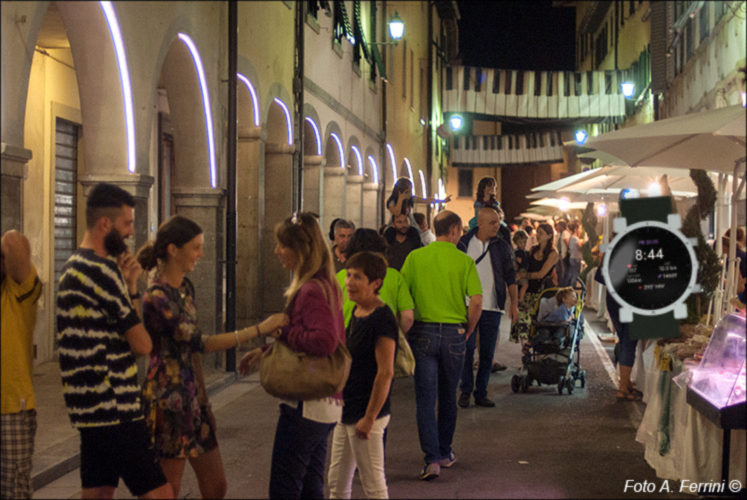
**8:44**
